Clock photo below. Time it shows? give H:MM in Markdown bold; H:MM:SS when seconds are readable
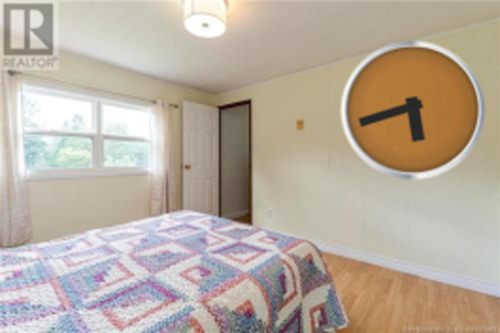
**5:42**
